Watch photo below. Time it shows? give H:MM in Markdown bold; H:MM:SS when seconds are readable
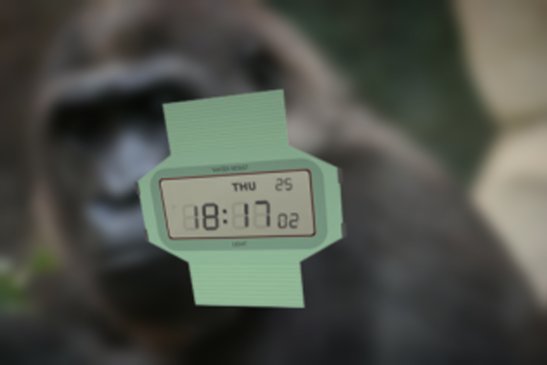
**18:17:02**
